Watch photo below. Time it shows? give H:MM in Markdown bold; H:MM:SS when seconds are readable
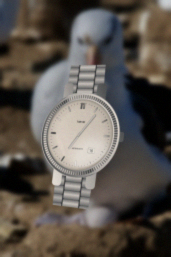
**7:06**
